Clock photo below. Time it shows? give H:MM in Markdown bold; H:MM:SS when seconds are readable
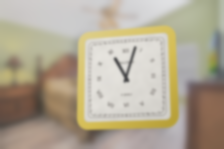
**11:03**
